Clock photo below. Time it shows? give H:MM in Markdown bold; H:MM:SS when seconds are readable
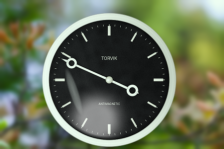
**3:49**
